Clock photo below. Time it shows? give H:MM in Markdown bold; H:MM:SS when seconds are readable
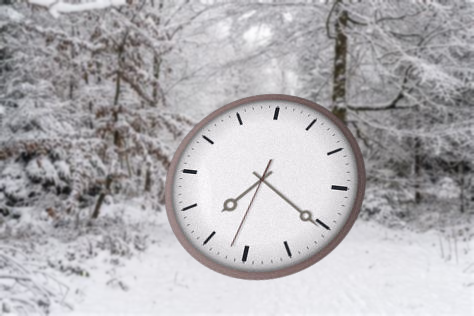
**7:20:32**
